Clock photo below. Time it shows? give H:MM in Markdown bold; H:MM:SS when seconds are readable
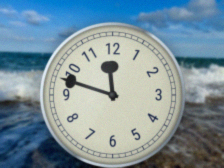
**11:48**
